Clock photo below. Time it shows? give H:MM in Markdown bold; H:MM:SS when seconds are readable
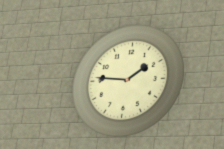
**1:46**
